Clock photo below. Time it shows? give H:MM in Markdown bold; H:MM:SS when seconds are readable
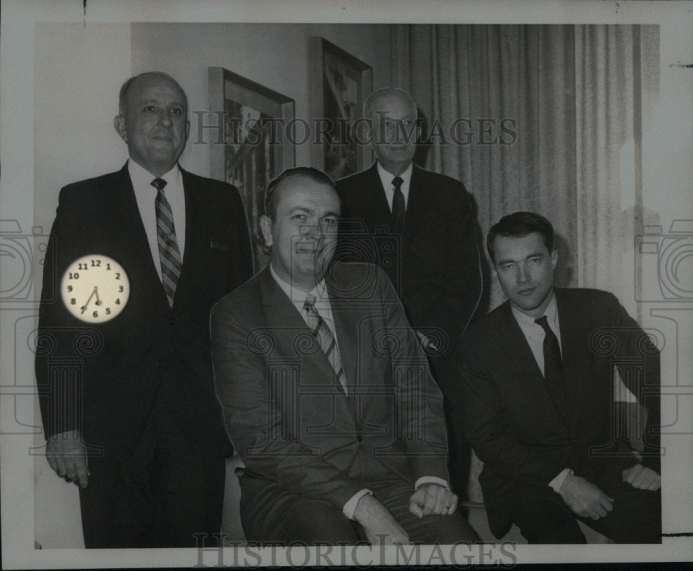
**5:35**
